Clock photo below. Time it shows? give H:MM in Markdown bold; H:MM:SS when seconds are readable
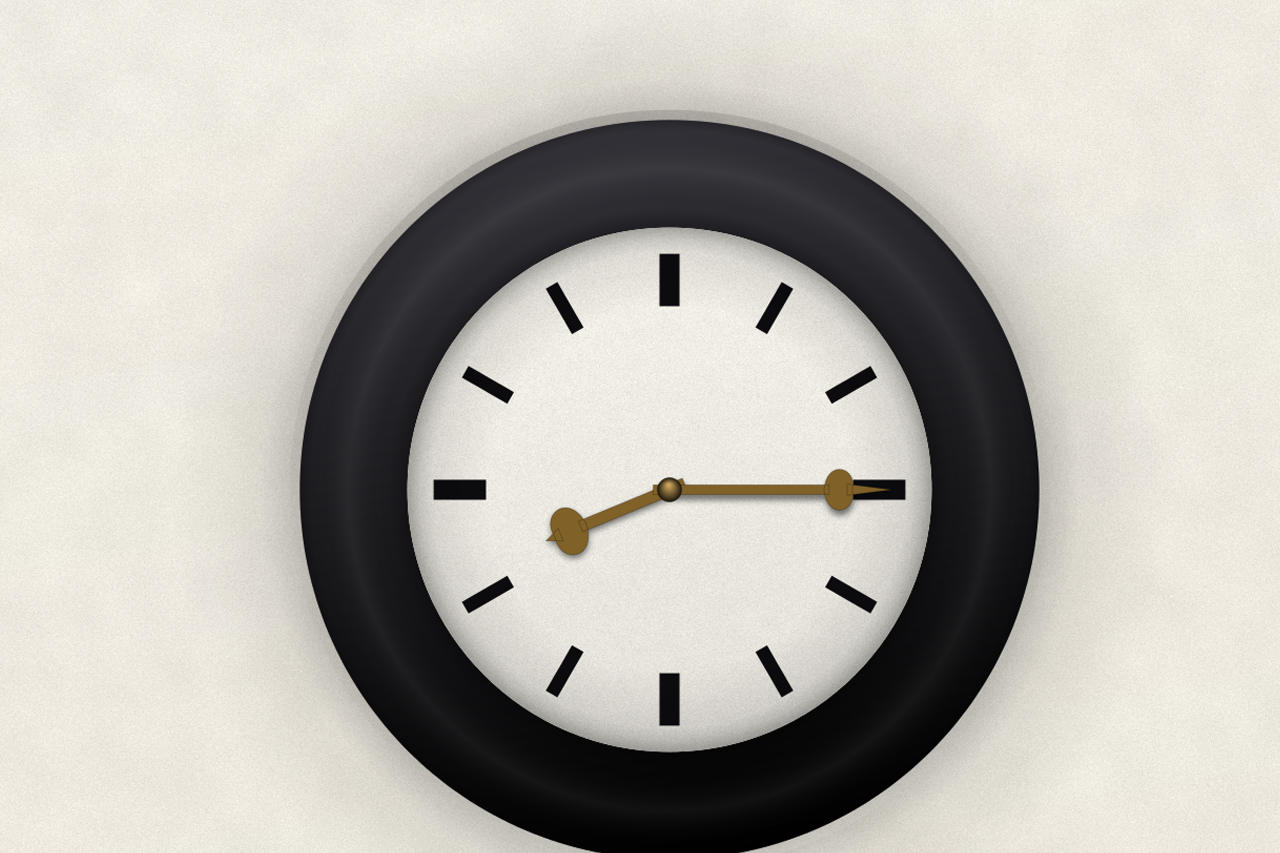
**8:15**
